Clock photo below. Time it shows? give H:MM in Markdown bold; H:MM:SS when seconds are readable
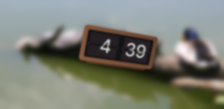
**4:39**
